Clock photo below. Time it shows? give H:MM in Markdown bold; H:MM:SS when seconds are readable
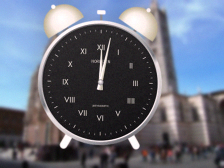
**12:02**
